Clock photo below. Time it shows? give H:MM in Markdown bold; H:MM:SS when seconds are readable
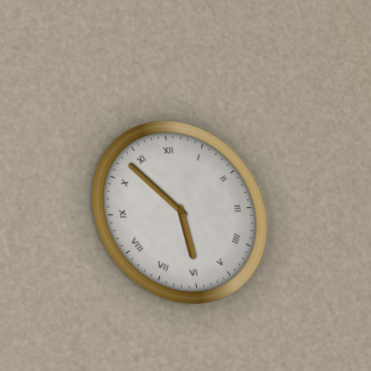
**5:53**
